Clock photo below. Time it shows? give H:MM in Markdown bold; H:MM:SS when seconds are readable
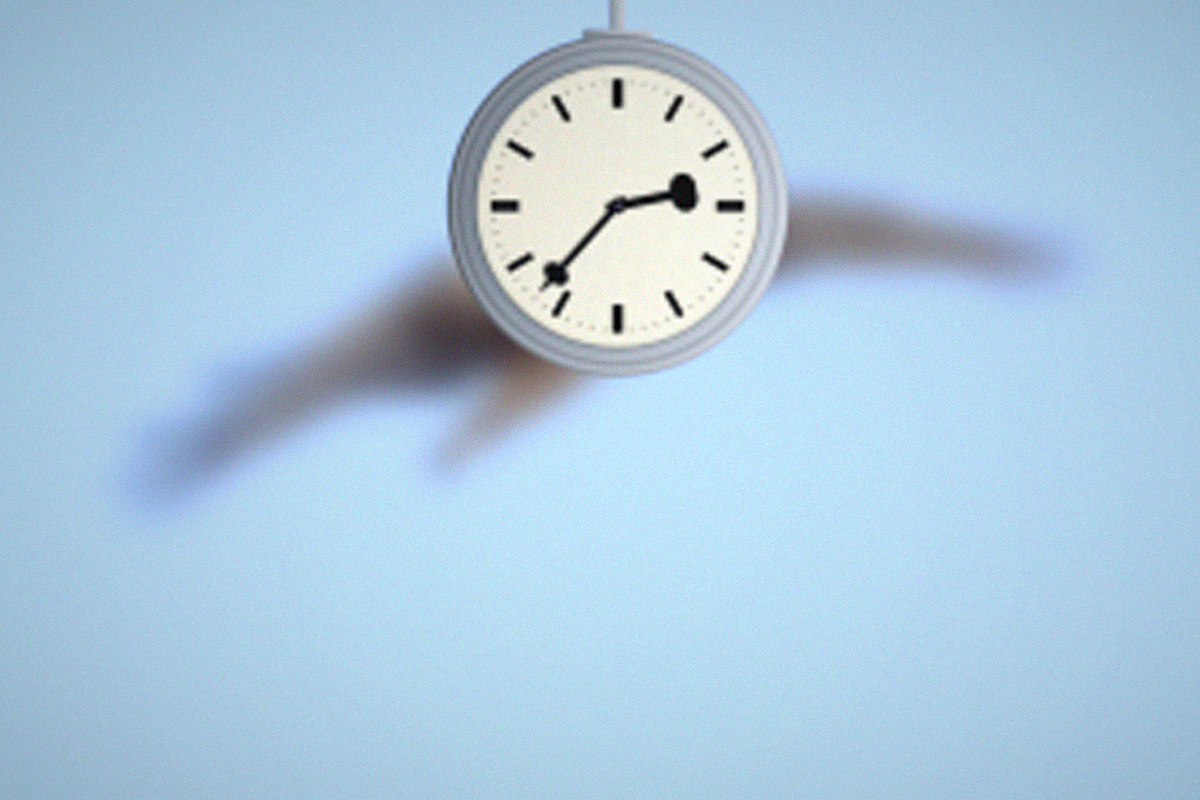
**2:37**
